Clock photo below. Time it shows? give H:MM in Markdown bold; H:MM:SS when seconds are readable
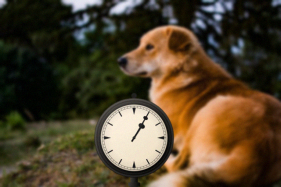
**1:05**
